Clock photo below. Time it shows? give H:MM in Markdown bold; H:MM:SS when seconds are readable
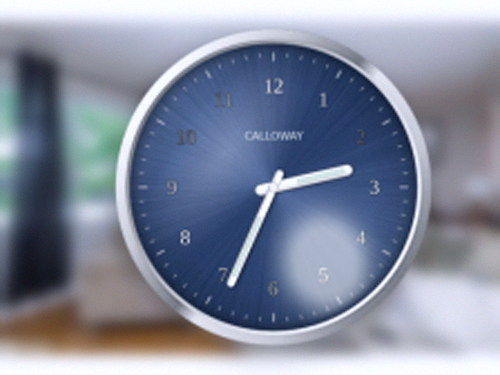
**2:34**
